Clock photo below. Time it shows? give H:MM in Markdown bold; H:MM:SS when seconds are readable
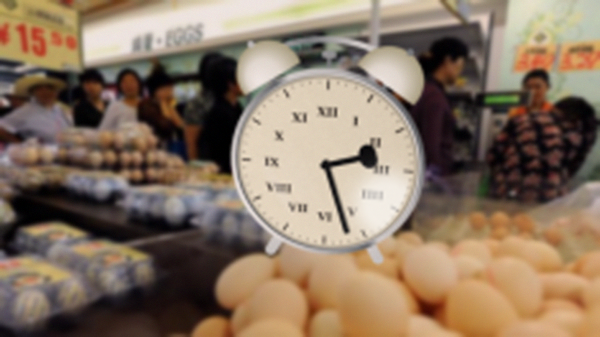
**2:27**
